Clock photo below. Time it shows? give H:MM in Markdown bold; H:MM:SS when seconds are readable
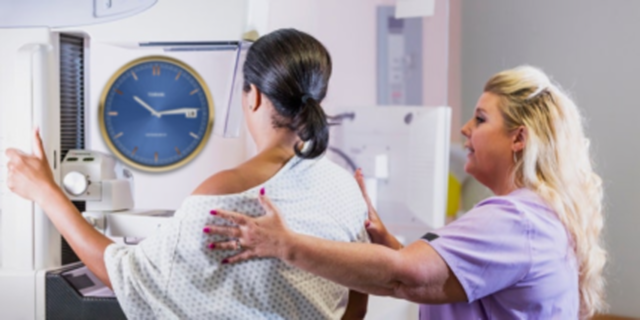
**10:14**
